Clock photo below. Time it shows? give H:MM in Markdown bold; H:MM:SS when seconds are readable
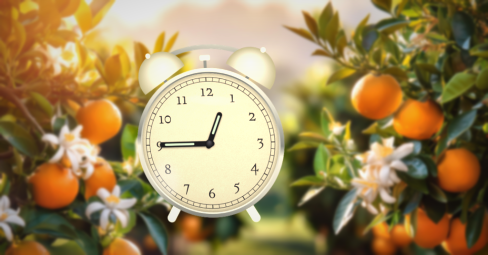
**12:45**
